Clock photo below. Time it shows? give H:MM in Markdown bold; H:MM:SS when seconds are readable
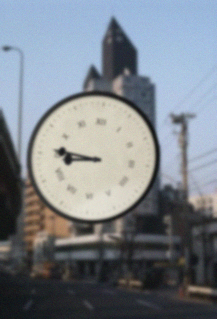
**8:46**
